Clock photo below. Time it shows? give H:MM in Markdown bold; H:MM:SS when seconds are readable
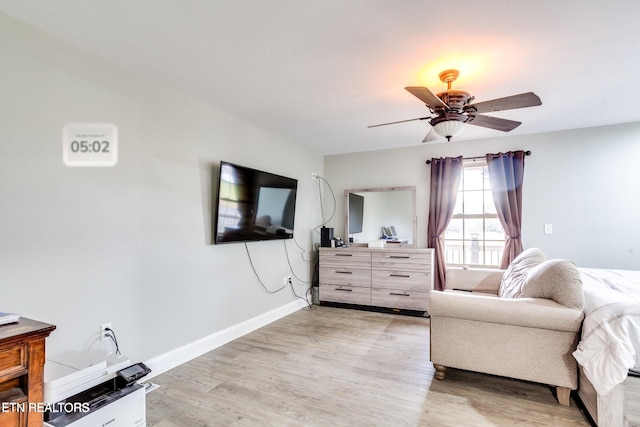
**5:02**
